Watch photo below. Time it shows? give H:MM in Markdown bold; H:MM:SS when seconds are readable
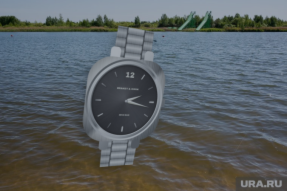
**2:17**
